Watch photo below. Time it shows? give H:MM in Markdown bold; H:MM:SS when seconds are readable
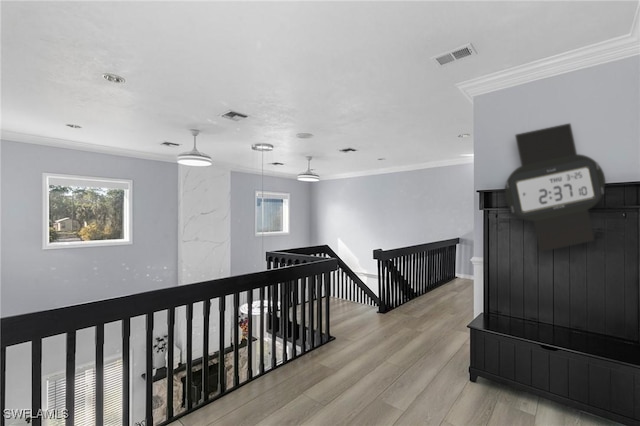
**2:37**
